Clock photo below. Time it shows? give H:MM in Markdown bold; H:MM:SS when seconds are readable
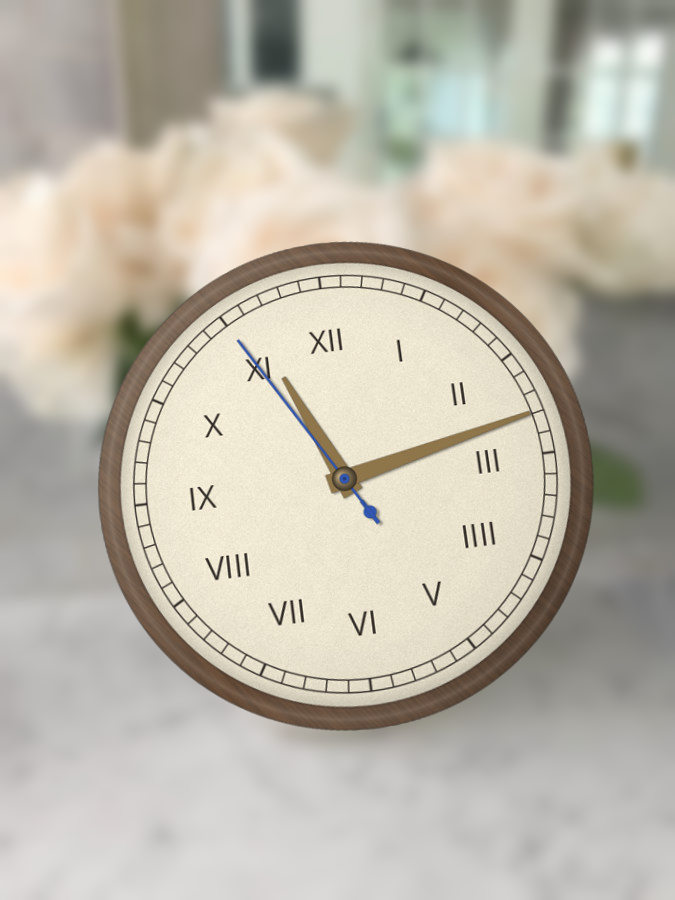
**11:12:55**
